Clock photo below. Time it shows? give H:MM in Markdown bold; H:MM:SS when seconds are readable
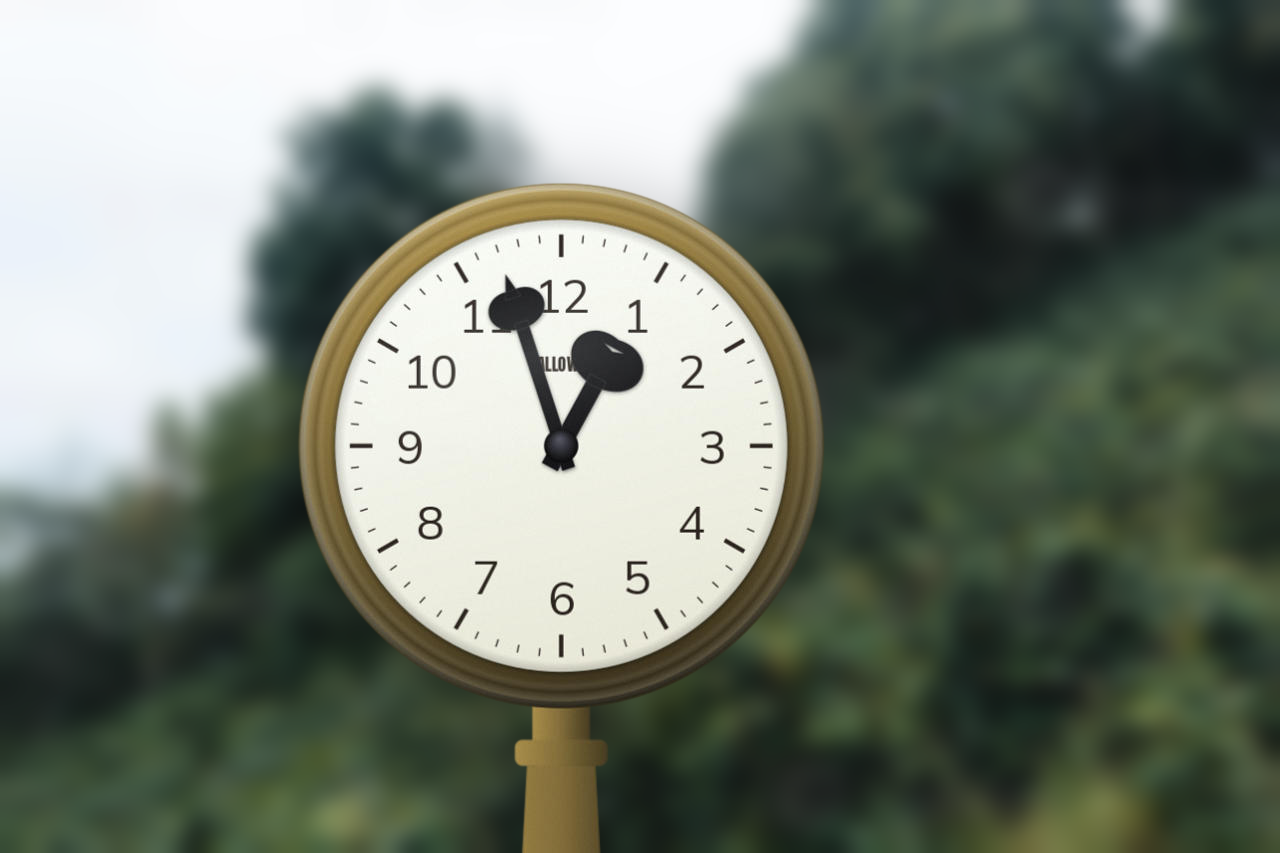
**12:57**
